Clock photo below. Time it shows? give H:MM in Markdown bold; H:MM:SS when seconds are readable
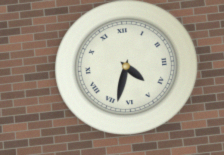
**4:33**
